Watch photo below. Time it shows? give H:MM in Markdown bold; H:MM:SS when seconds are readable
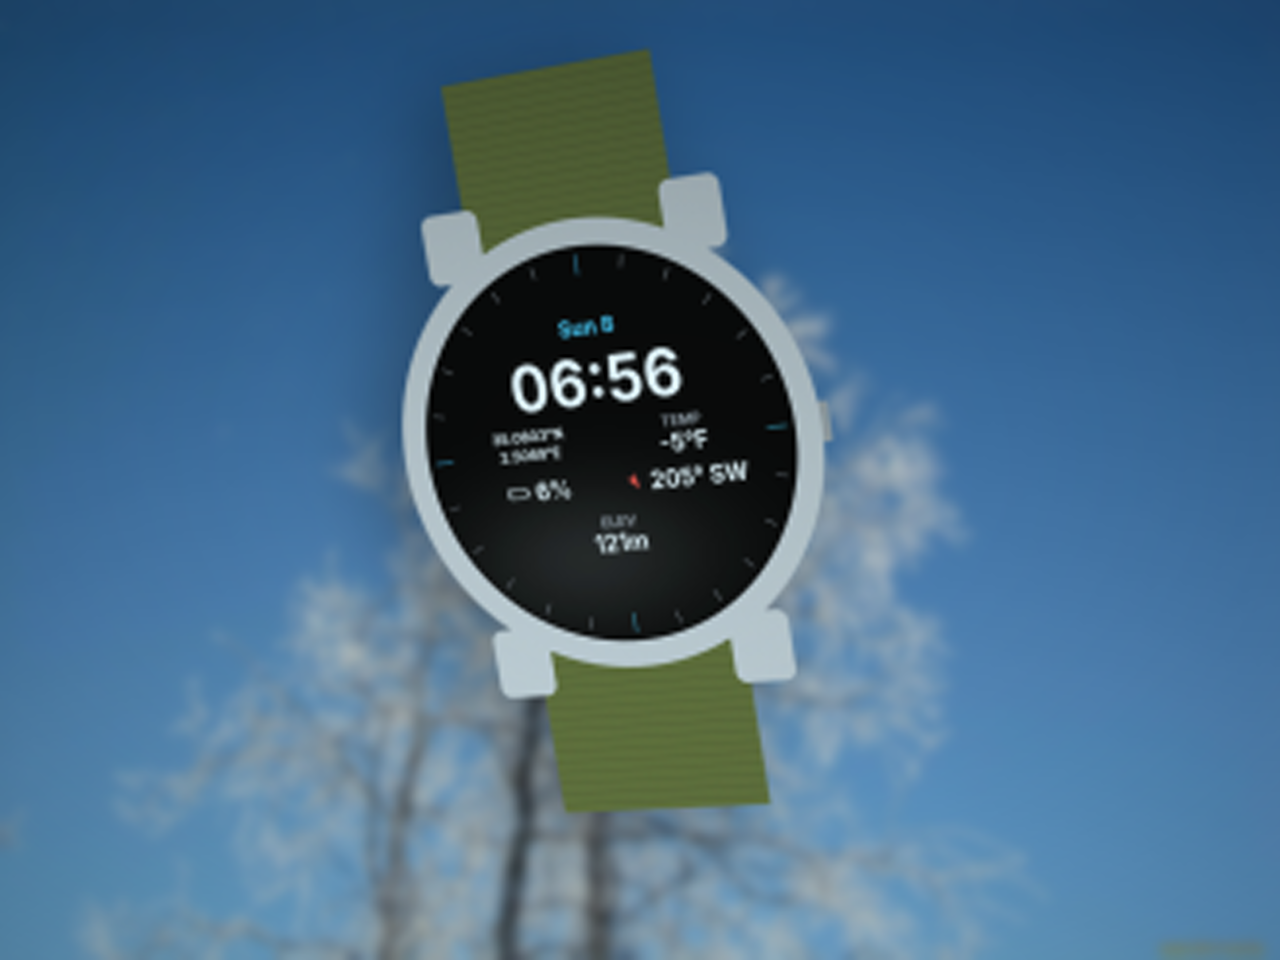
**6:56**
